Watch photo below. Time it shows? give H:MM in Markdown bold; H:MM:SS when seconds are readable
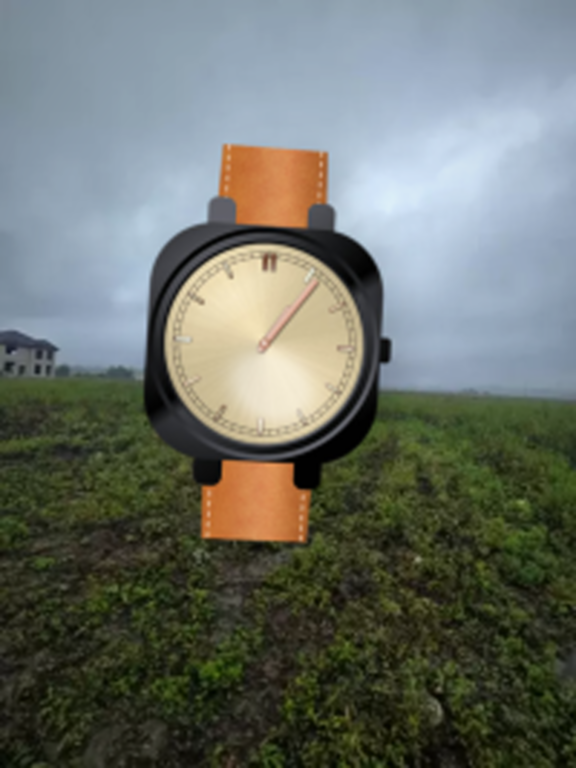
**1:06**
